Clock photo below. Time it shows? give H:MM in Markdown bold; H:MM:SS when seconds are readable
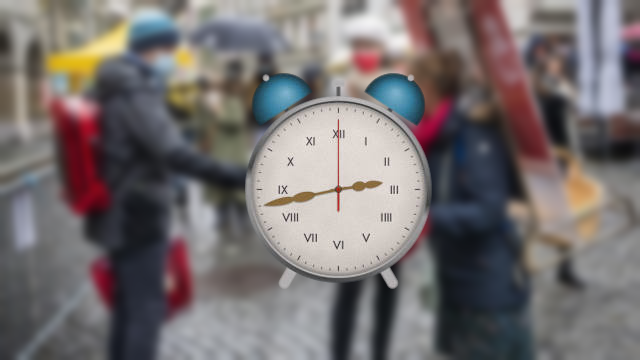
**2:43:00**
